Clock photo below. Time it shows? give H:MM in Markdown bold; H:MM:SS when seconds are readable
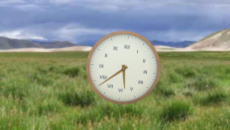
**5:38**
